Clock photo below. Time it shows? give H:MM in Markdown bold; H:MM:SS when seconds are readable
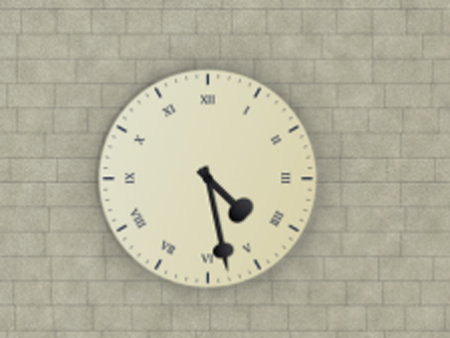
**4:28**
